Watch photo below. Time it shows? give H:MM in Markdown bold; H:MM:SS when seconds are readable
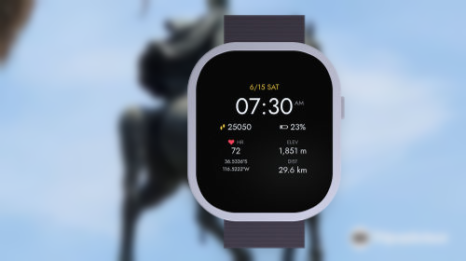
**7:30**
